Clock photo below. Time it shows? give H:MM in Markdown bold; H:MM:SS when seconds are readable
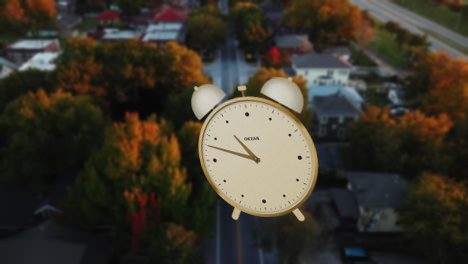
**10:48**
